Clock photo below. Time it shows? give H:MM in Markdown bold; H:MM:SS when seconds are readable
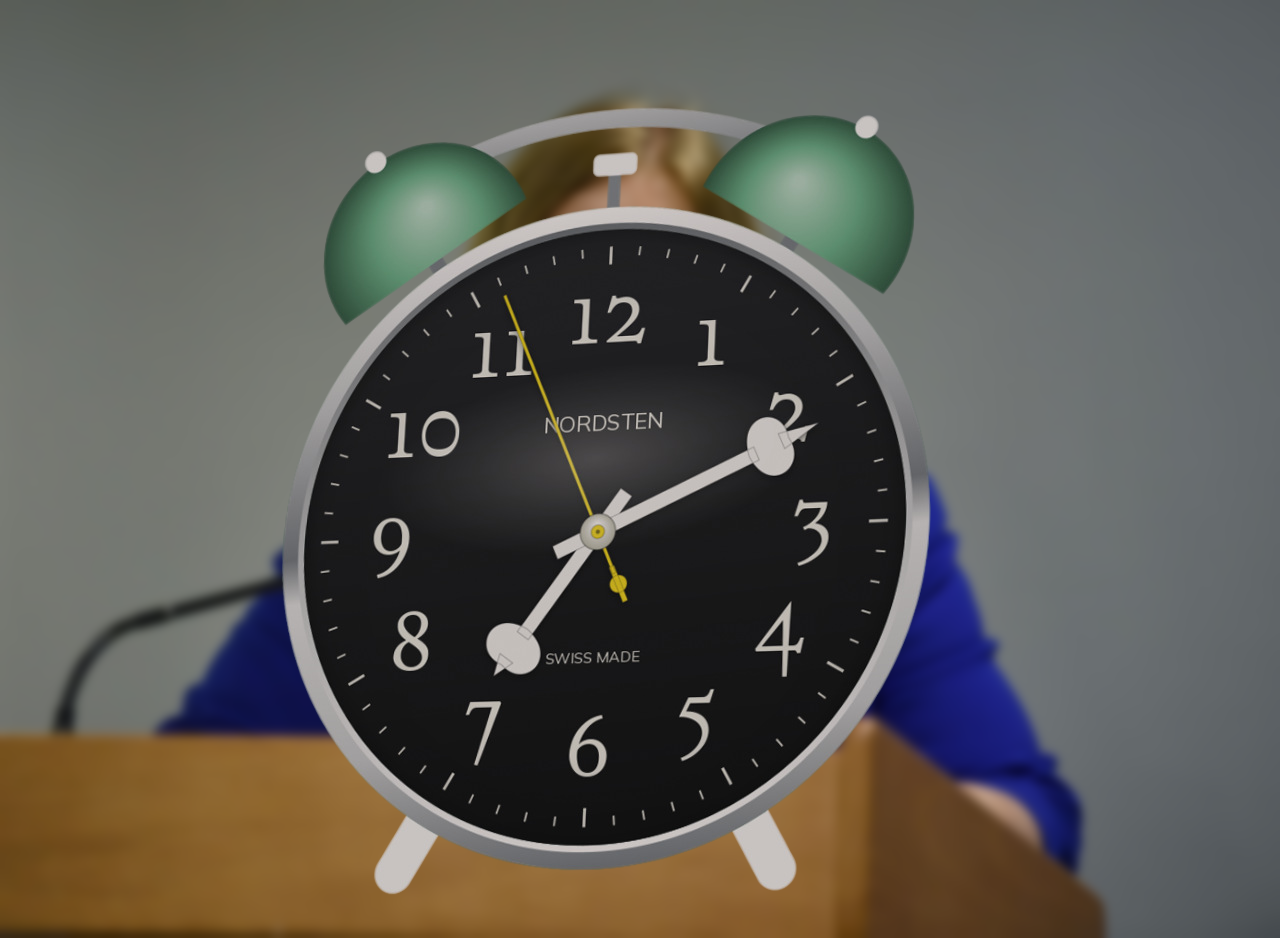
**7:10:56**
